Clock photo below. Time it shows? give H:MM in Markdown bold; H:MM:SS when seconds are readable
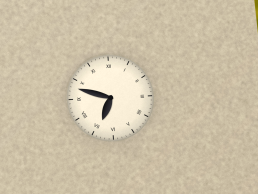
**6:48**
